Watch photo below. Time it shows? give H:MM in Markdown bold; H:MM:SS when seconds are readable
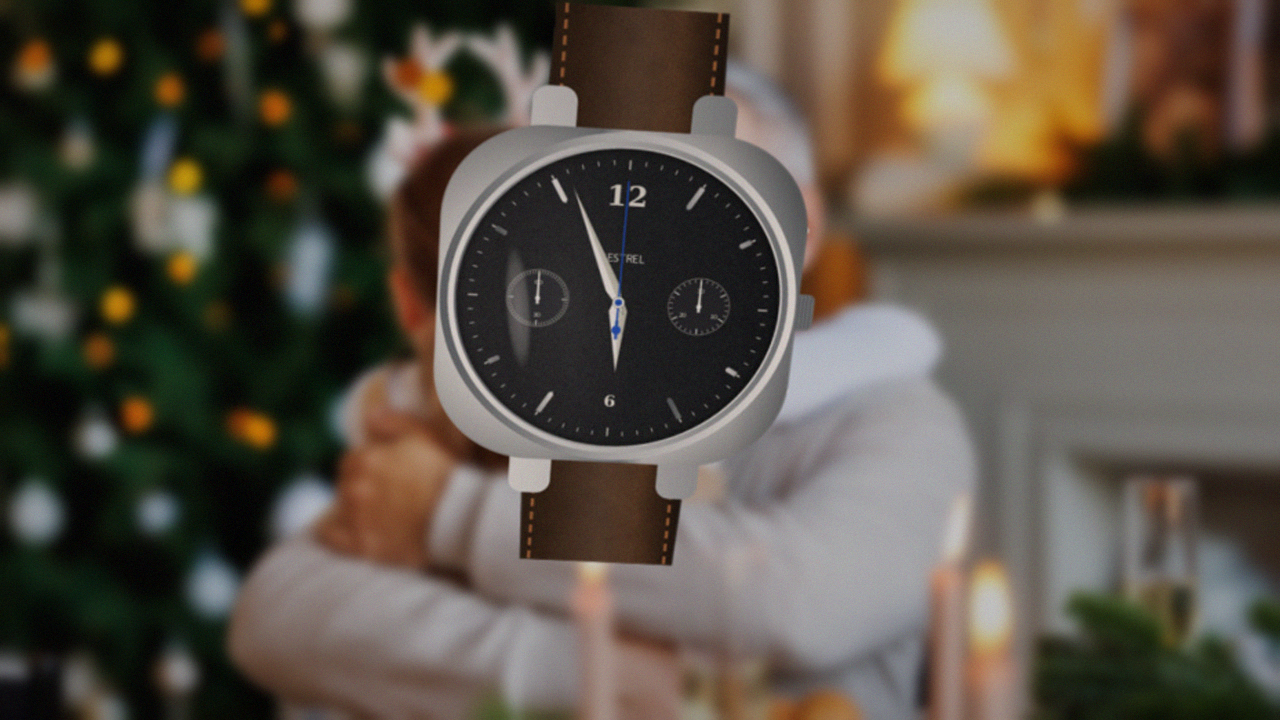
**5:56**
